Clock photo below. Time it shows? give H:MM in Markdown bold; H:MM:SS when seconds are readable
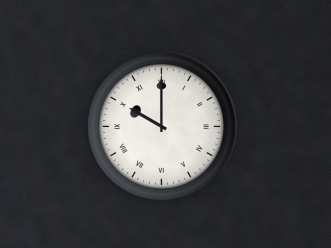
**10:00**
